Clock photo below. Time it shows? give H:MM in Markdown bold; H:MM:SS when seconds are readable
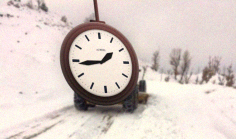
**1:44**
